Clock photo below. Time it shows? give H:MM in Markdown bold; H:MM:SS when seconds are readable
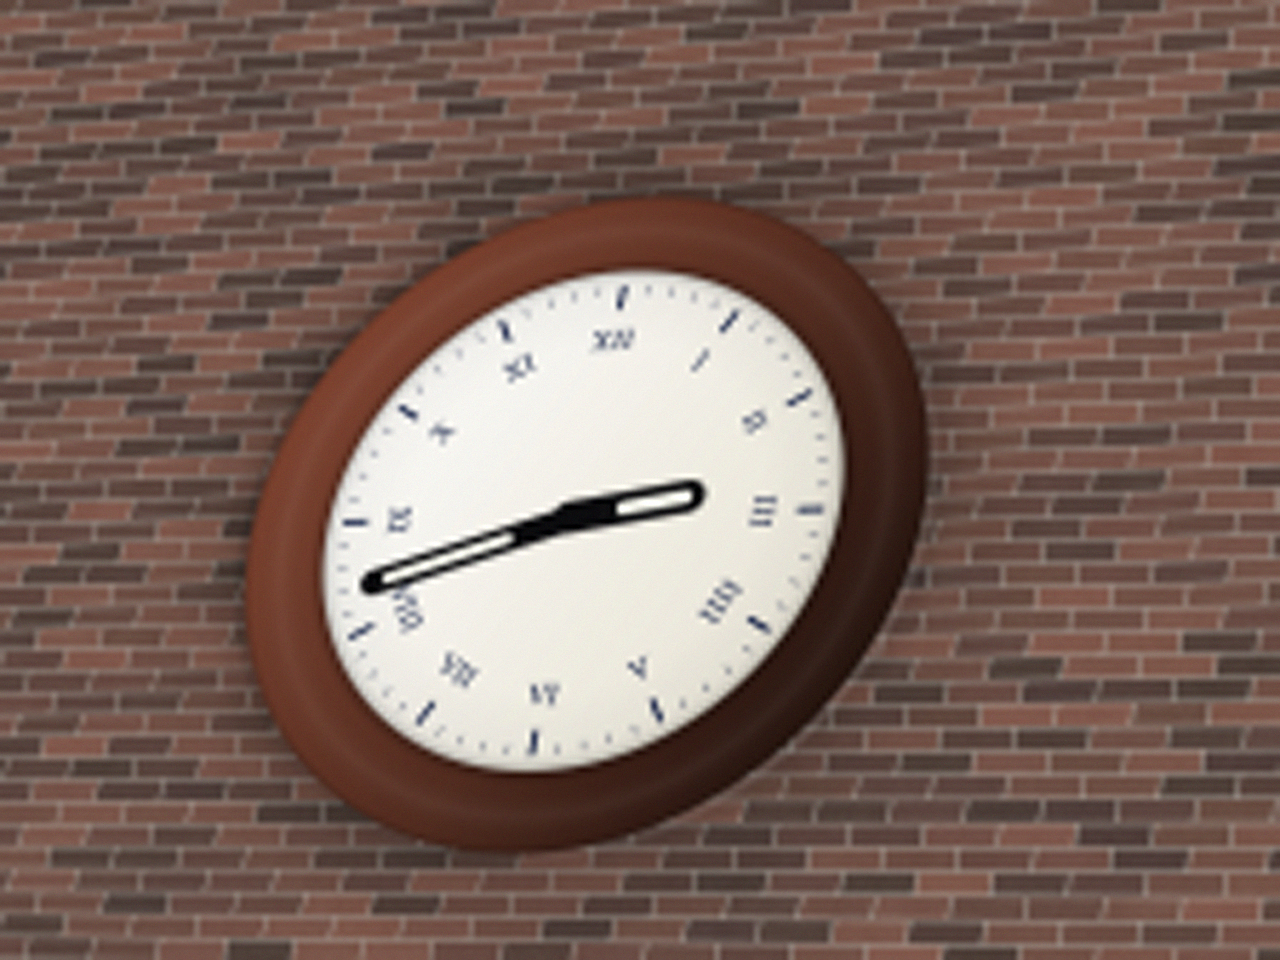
**2:42**
